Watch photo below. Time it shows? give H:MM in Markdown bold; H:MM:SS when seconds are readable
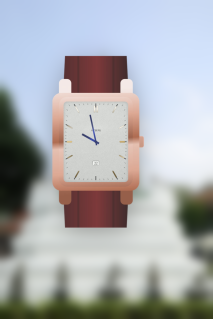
**9:58**
